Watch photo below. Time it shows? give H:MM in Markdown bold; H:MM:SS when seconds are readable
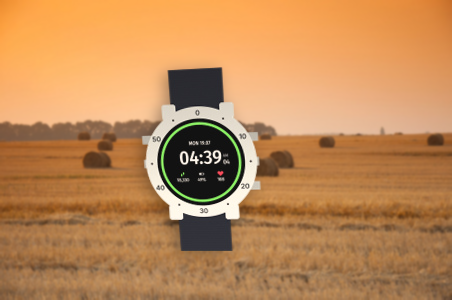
**4:39**
